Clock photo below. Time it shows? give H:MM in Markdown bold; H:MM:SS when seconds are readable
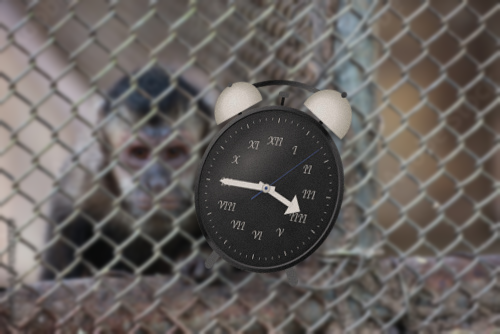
**3:45:08**
